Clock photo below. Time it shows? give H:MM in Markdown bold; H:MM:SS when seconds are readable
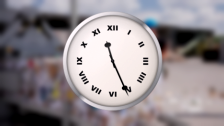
**11:26**
